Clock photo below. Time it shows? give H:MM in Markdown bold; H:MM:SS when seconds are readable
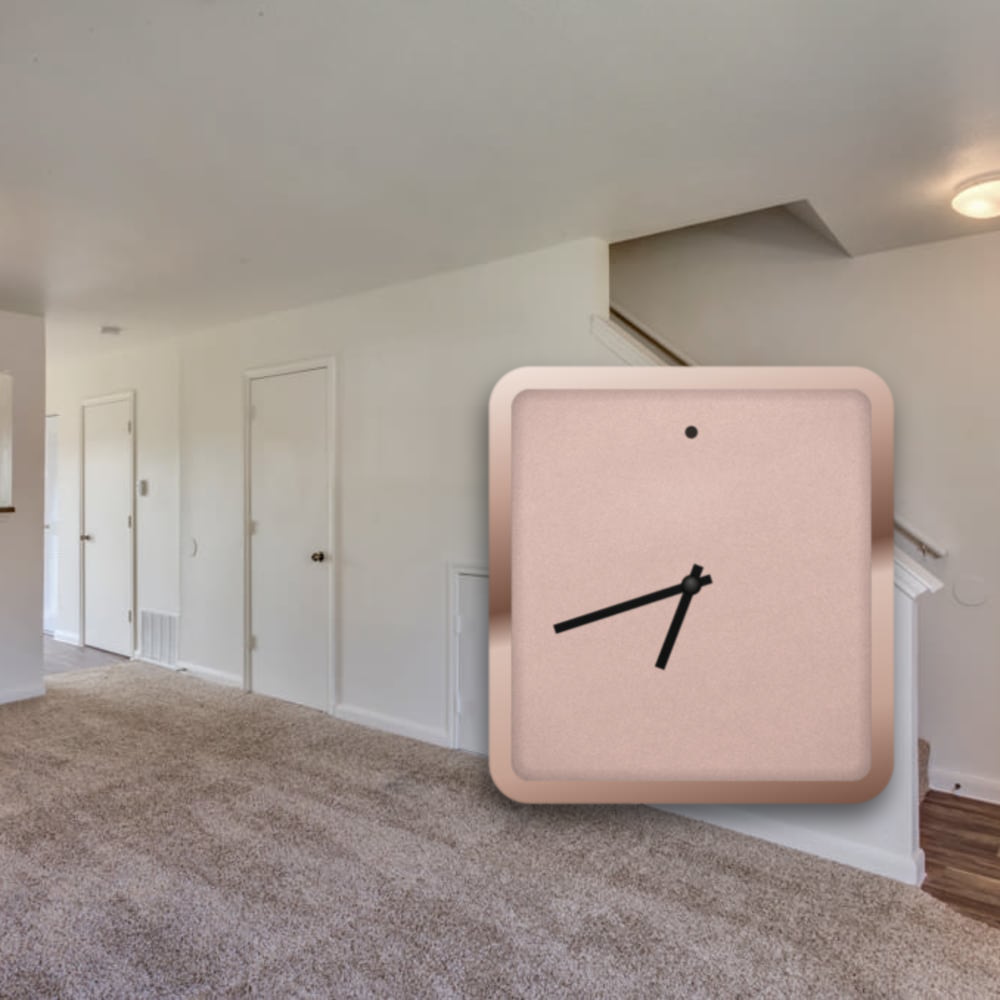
**6:42**
